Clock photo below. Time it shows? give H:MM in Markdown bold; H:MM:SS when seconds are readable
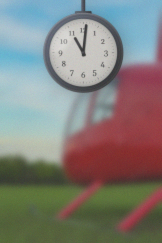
**11:01**
